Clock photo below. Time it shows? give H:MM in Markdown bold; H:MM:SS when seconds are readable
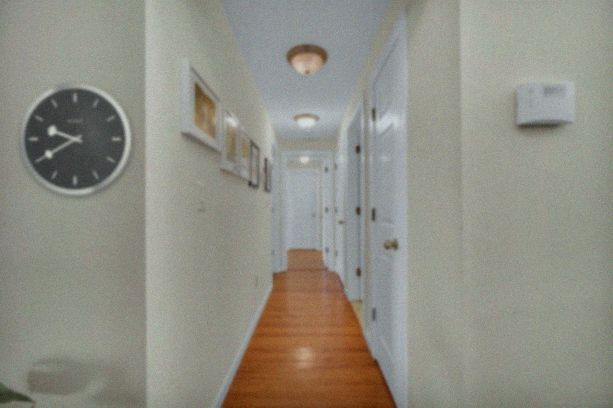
**9:40**
